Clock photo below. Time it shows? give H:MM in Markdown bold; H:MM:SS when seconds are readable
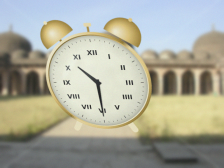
**10:30**
